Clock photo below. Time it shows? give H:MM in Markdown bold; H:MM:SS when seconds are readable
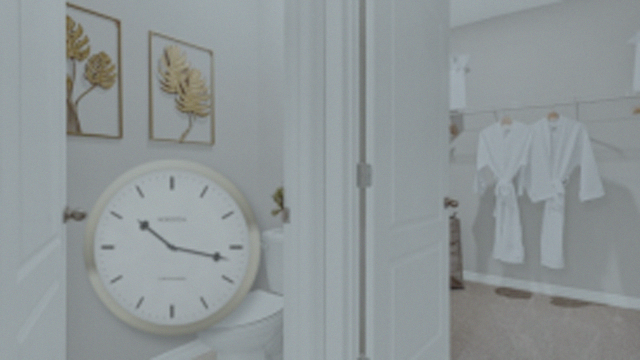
**10:17**
